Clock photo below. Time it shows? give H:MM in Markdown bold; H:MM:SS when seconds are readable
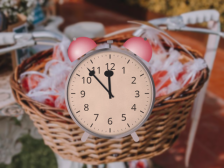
**11:53**
